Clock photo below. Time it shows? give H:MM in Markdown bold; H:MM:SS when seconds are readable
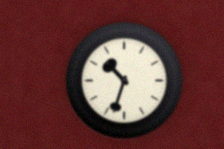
**10:33**
